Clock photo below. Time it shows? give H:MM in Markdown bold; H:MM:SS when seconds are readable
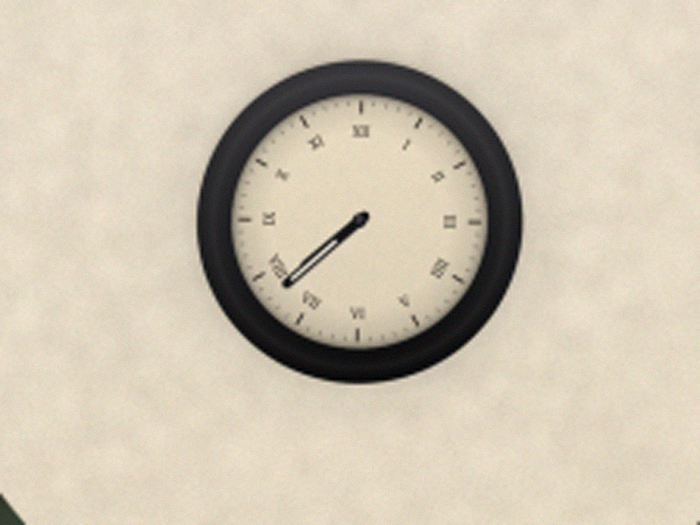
**7:38**
